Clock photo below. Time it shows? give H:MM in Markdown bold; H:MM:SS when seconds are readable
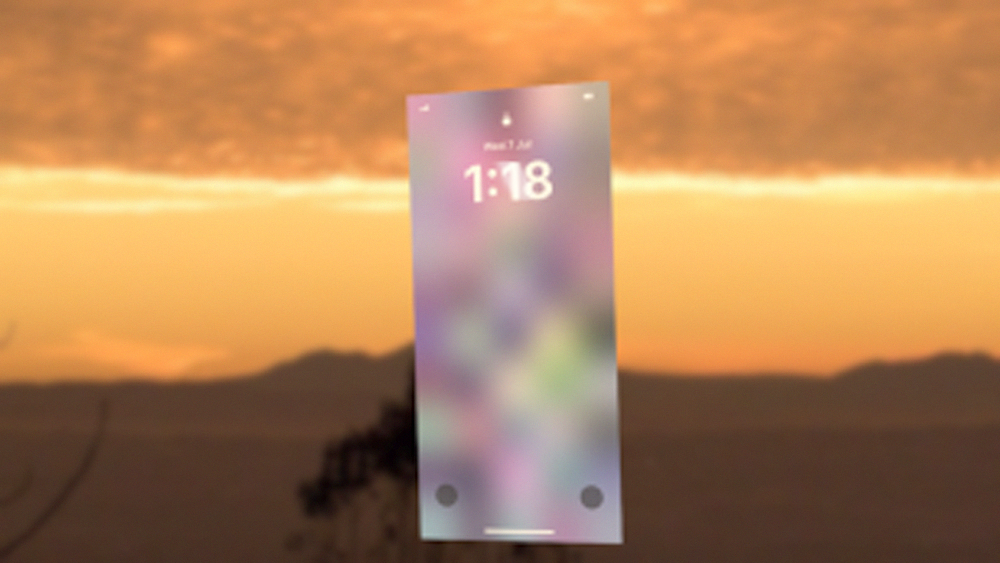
**1:18**
